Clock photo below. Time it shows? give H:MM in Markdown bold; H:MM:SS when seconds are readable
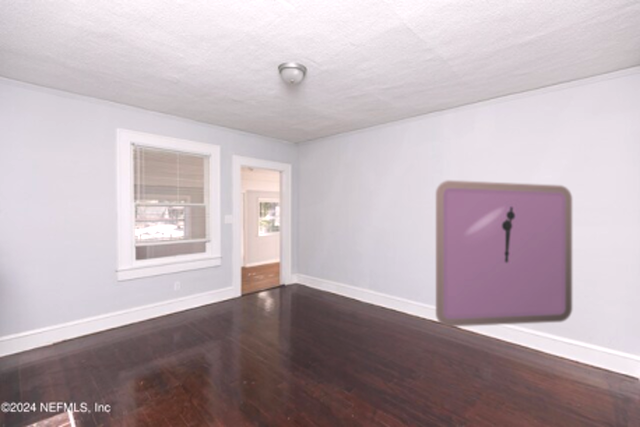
**12:01**
